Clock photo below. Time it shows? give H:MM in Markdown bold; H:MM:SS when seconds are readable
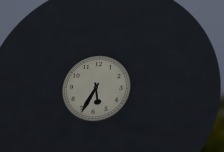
**5:34**
